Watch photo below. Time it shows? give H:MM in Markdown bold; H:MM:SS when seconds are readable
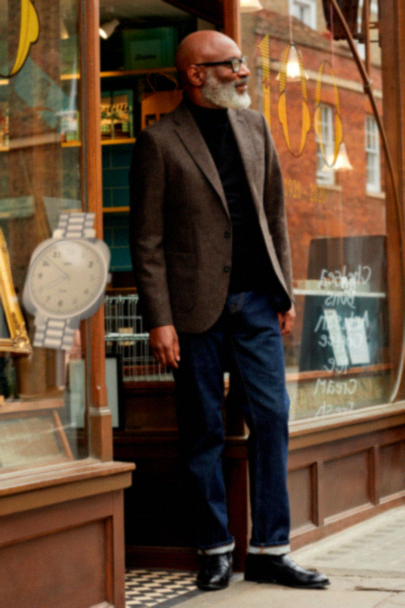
**7:51**
